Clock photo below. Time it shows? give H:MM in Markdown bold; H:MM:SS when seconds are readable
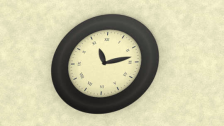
**11:13**
